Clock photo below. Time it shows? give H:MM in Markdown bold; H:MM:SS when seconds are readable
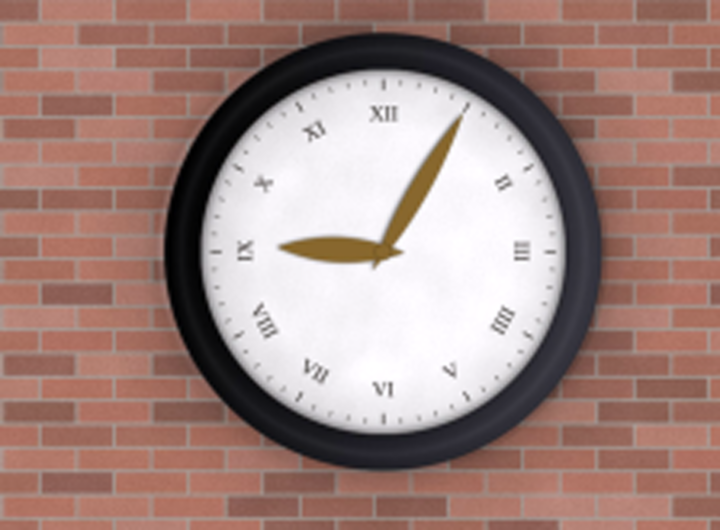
**9:05**
